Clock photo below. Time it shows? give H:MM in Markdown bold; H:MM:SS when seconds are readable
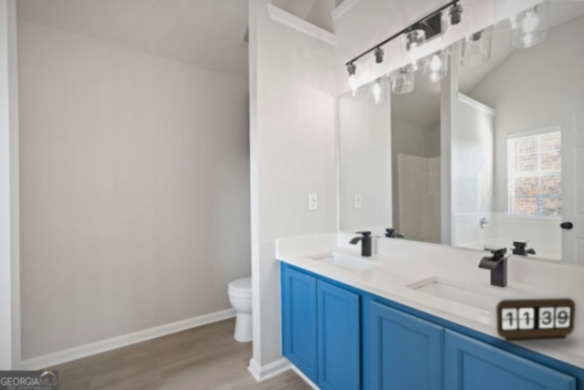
**11:39**
